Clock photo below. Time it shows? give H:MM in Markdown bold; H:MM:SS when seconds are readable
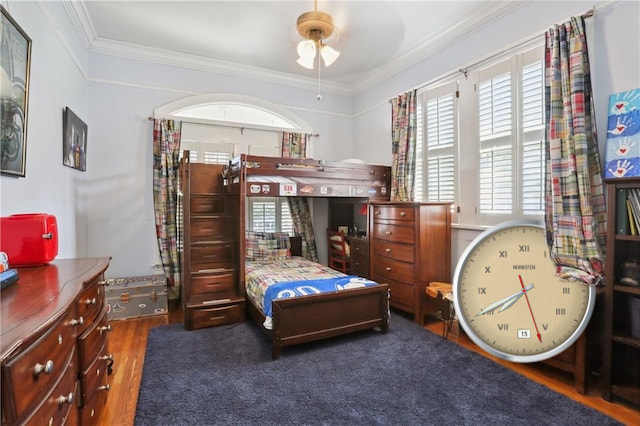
**7:40:27**
